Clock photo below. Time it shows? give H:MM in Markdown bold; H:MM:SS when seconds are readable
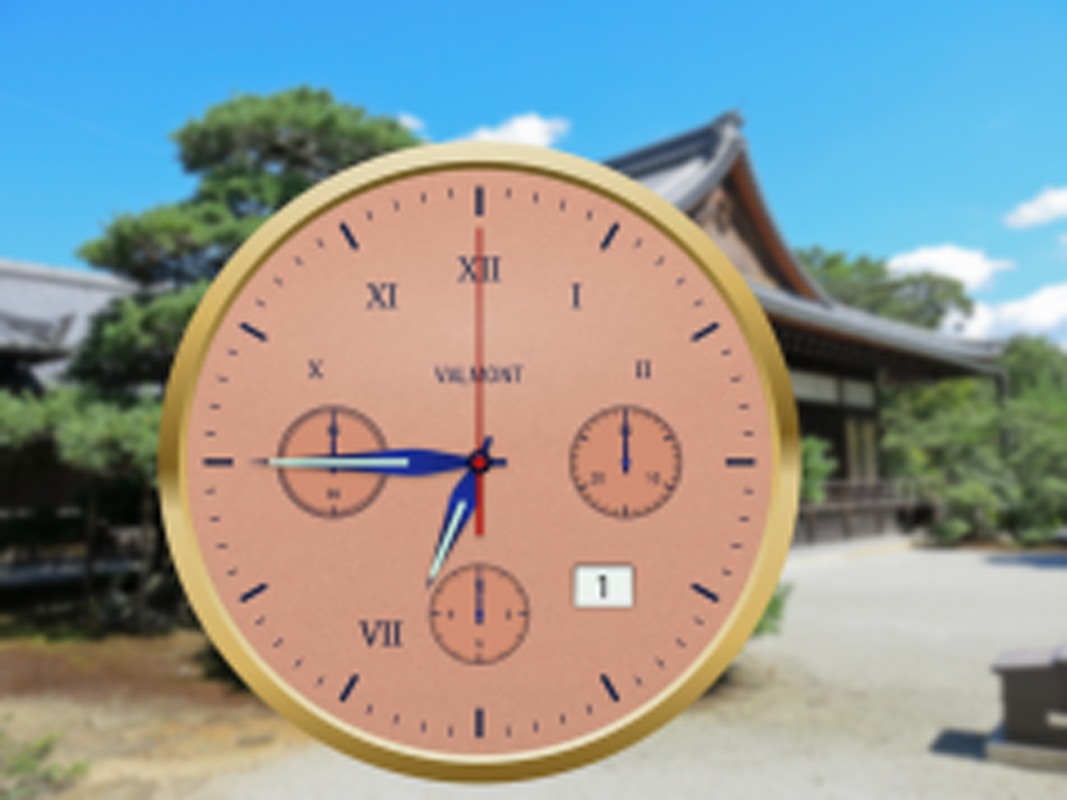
**6:45**
